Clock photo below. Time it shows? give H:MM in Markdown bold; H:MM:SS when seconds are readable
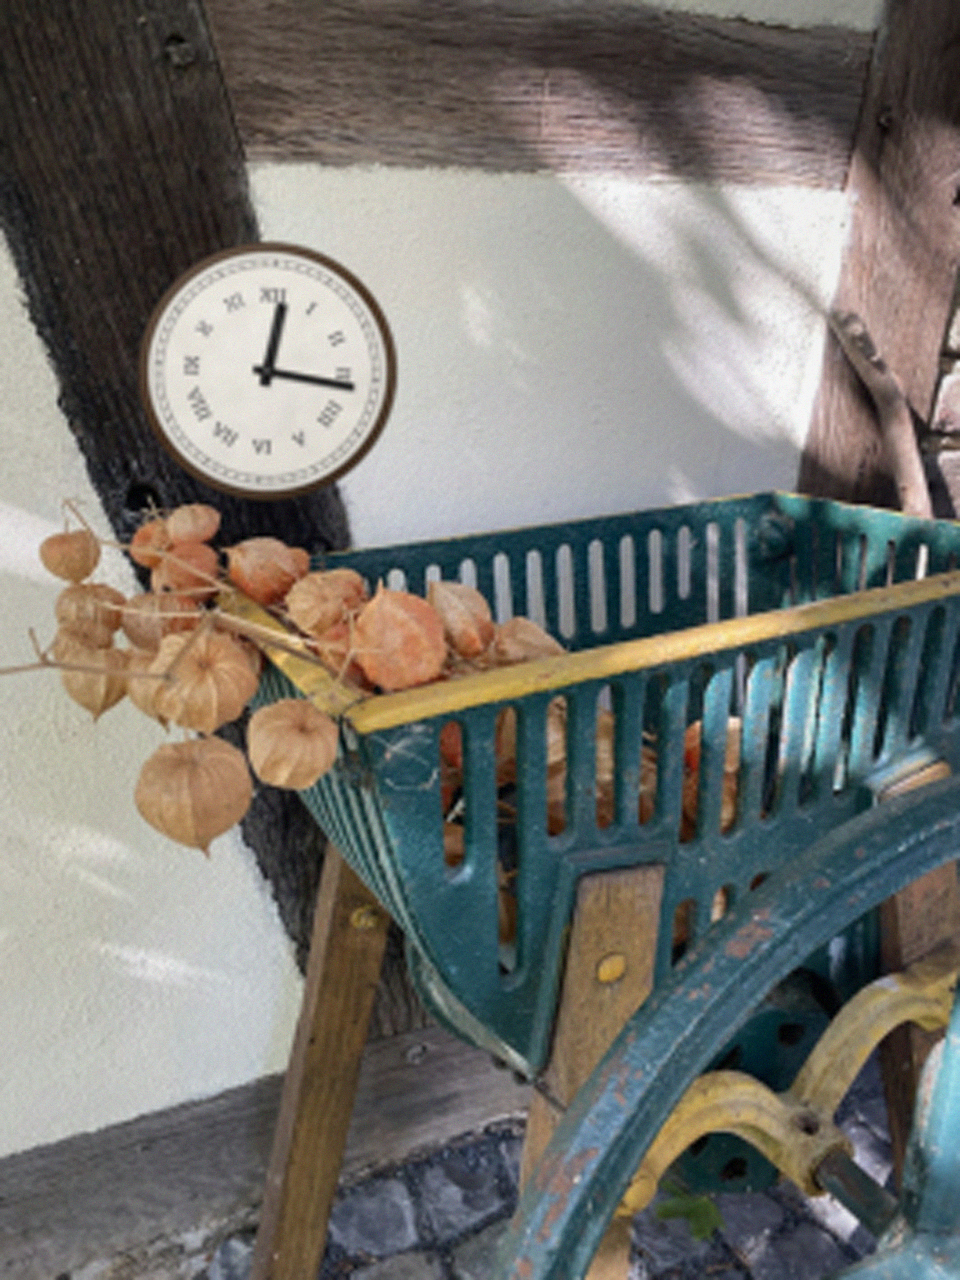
**12:16**
